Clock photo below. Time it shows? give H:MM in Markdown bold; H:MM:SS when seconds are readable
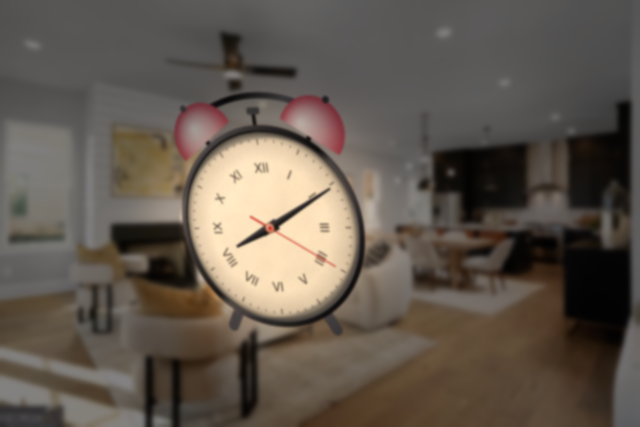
**8:10:20**
